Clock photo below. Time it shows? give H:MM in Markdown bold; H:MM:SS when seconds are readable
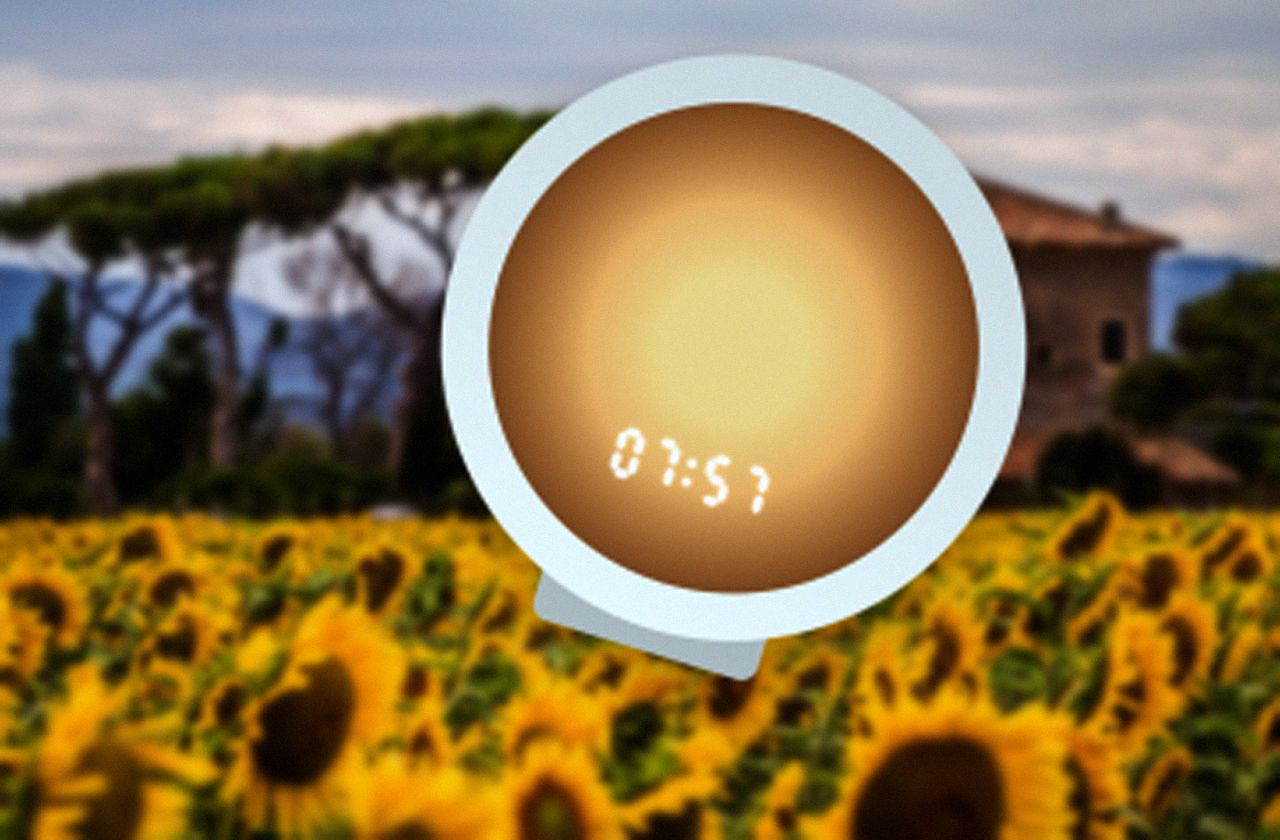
**7:57**
